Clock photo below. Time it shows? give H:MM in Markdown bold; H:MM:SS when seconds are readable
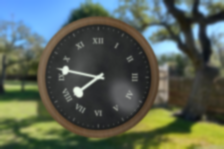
**7:47**
